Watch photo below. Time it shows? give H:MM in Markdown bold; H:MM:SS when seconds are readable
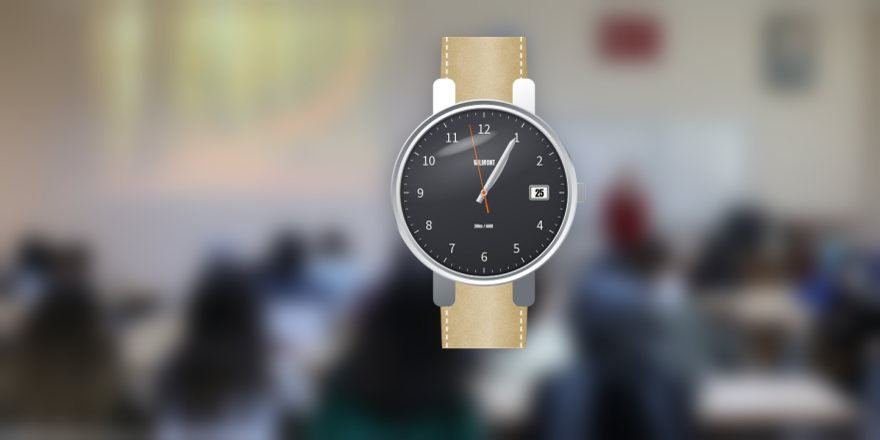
**1:04:58**
